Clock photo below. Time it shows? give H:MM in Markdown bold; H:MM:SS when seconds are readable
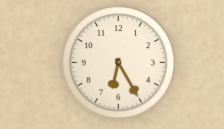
**6:25**
